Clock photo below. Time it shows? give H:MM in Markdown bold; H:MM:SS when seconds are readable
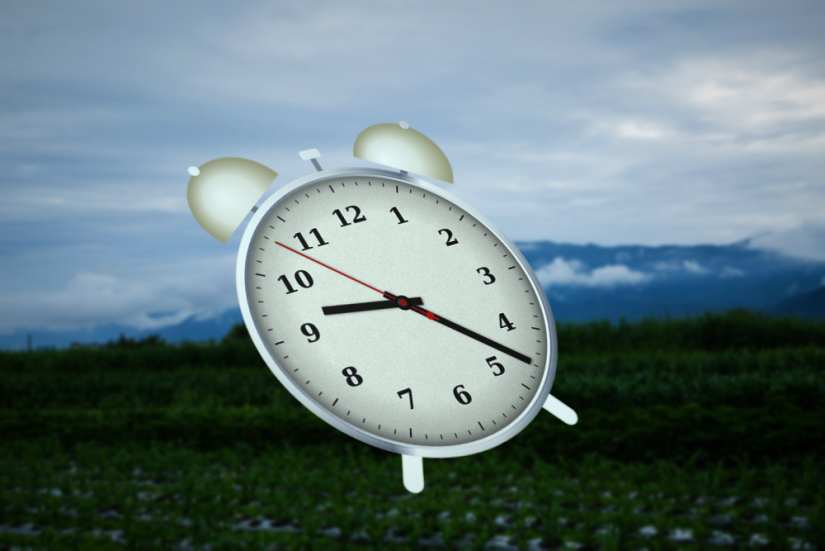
**9:22:53**
